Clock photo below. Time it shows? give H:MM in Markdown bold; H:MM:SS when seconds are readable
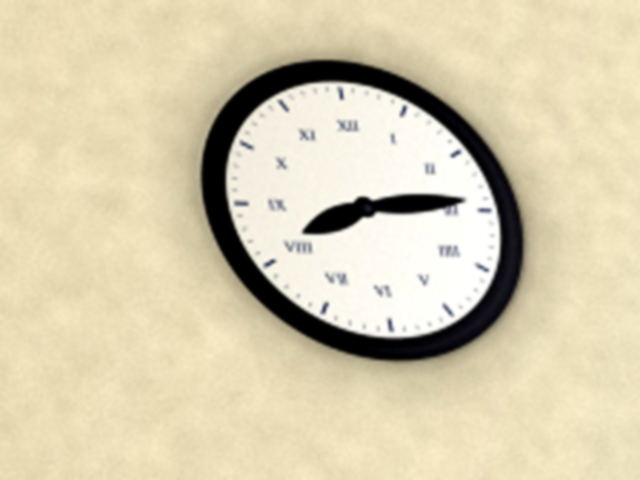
**8:14**
